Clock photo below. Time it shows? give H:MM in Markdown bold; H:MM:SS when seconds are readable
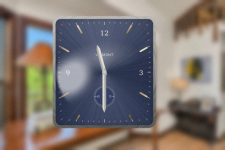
**11:30**
